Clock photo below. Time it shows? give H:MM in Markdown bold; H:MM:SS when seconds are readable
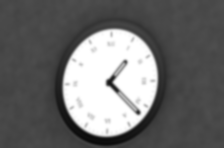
**1:22**
